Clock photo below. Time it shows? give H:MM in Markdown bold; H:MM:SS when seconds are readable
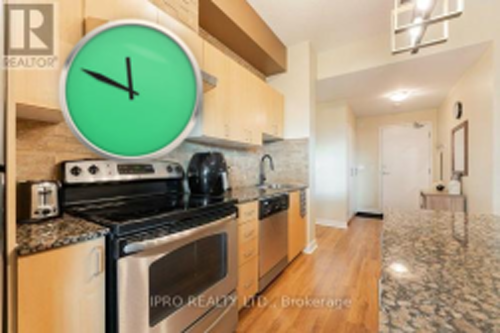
**11:49**
